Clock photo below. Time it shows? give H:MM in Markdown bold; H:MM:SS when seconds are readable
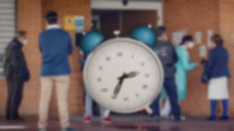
**2:35**
